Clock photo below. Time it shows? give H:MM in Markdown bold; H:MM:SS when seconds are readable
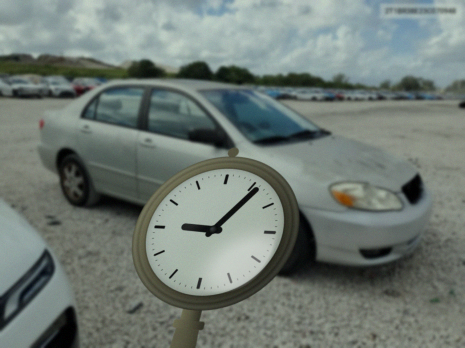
**9:06**
